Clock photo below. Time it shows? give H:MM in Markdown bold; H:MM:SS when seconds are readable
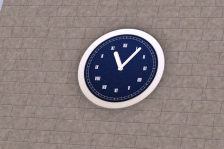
**11:06**
